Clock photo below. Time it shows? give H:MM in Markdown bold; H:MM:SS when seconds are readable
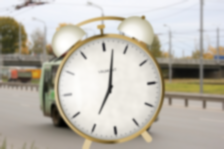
**7:02**
